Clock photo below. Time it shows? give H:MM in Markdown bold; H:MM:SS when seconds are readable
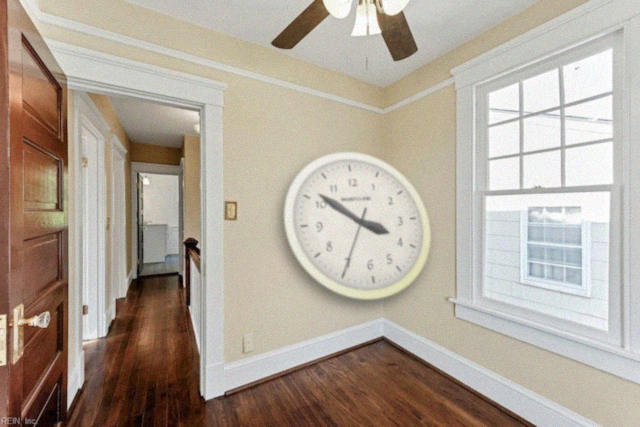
**3:51:35**
